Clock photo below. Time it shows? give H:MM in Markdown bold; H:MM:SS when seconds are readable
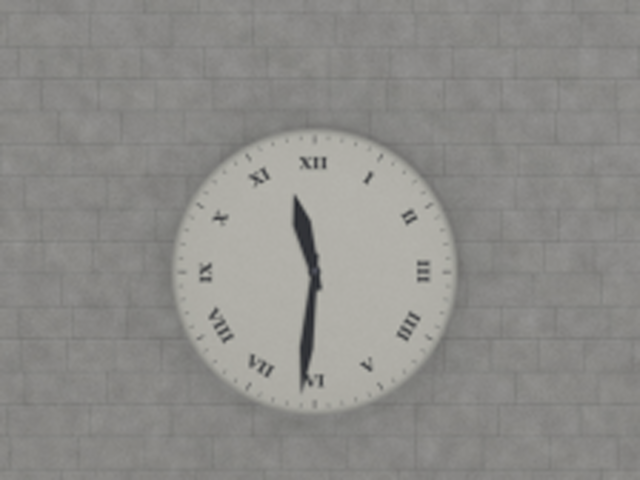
**11:31**
